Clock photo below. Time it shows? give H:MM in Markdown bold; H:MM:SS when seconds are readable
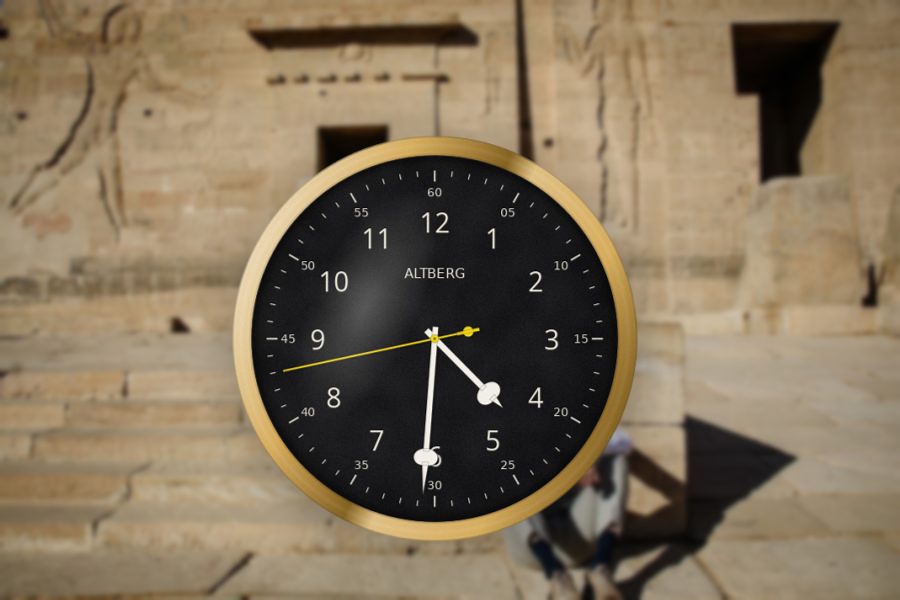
**4:30:43**
